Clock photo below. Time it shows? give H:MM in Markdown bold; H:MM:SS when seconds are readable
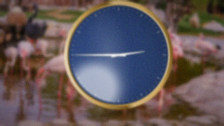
**2:45**
